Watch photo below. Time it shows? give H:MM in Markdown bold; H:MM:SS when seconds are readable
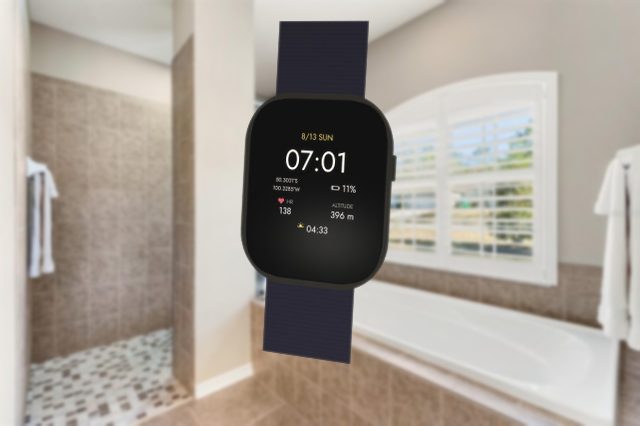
**7:01**
